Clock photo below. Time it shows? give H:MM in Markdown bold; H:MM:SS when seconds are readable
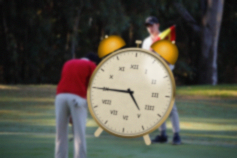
**4:45**
